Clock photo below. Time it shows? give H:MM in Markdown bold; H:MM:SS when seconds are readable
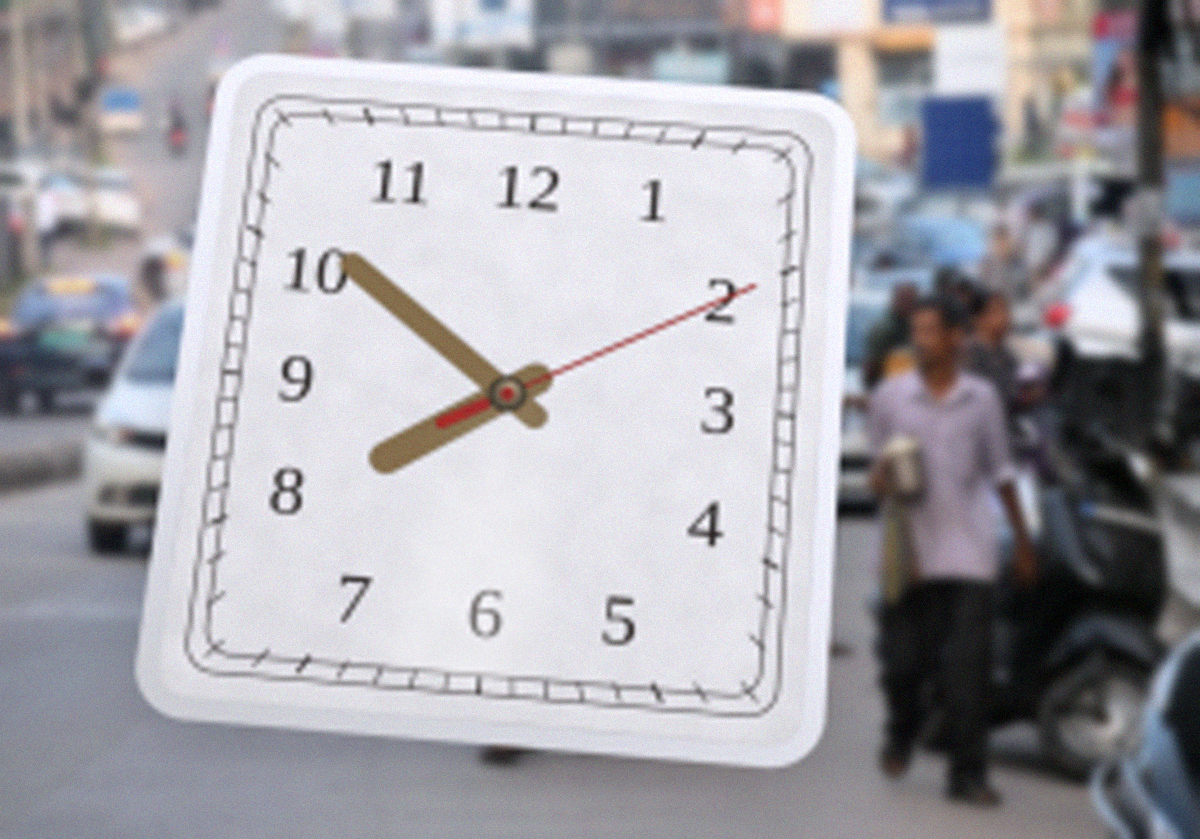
**7:51:10**
